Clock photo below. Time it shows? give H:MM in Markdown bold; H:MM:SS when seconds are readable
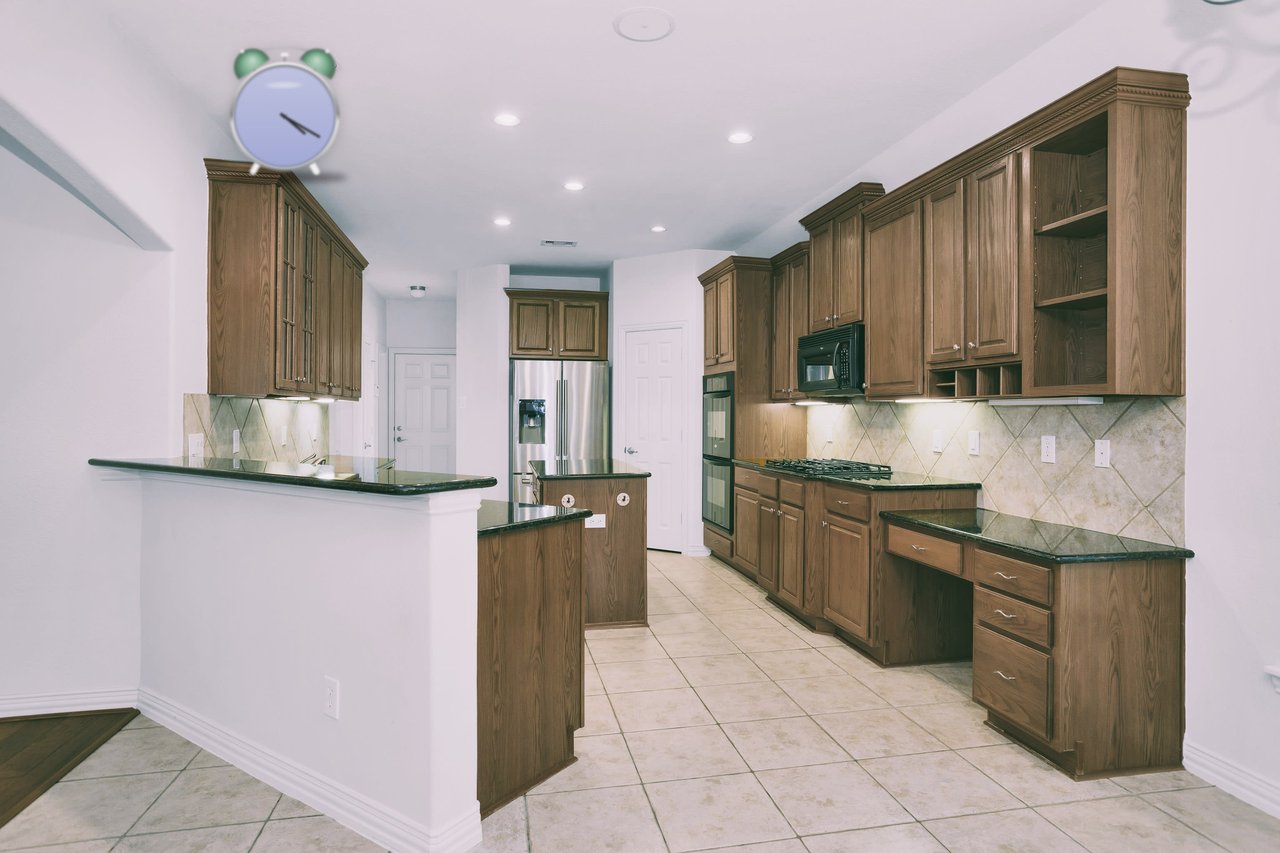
**4:20**
